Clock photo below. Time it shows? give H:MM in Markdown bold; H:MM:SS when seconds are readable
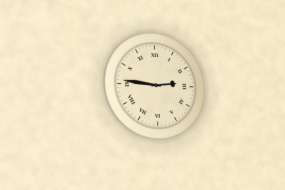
**2:46**
